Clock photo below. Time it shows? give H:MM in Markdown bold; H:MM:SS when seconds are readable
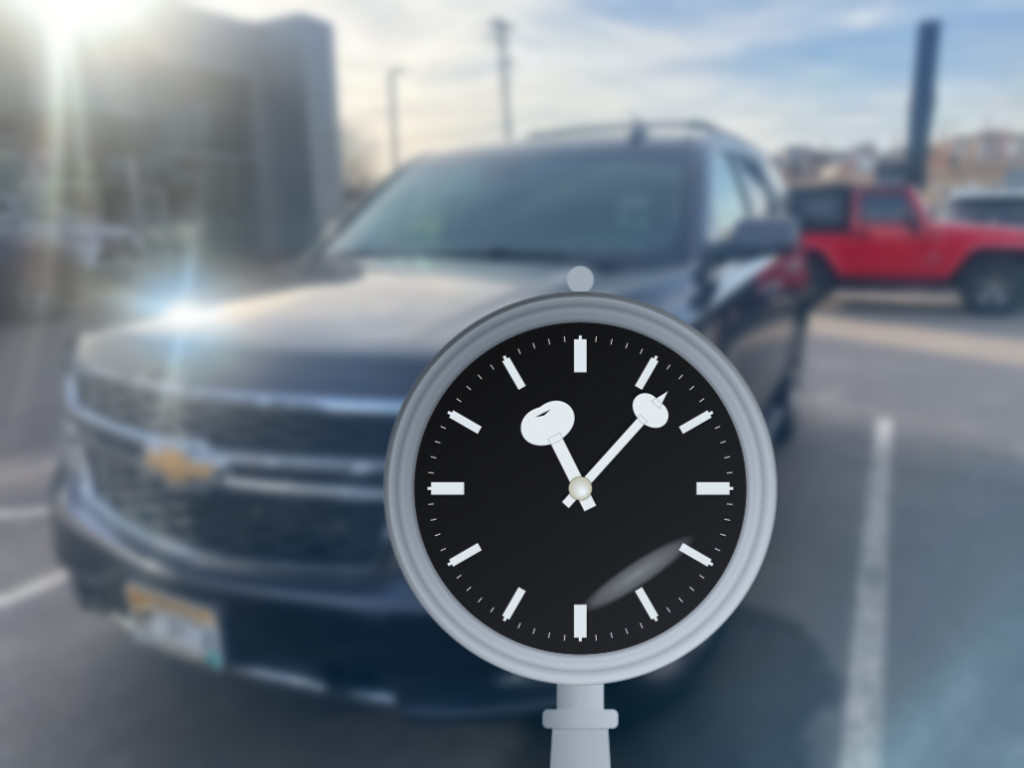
**11:07**
